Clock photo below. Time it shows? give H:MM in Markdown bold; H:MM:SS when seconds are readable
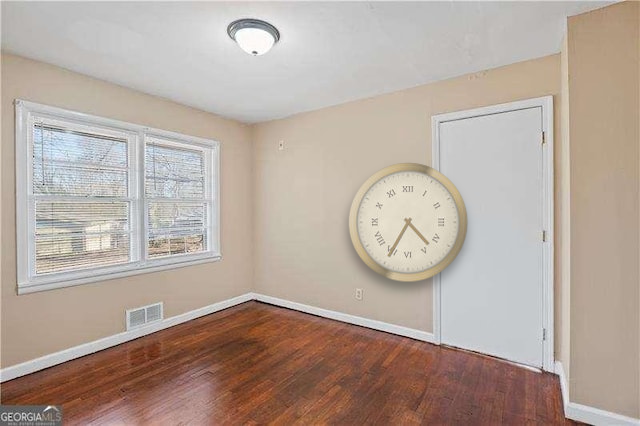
**4:35**
